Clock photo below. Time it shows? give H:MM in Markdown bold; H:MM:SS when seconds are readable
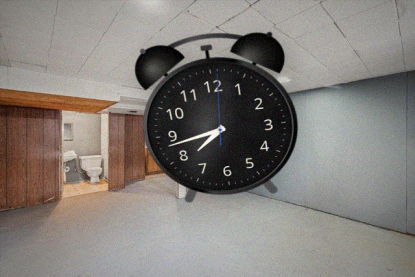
**7:43:01**
